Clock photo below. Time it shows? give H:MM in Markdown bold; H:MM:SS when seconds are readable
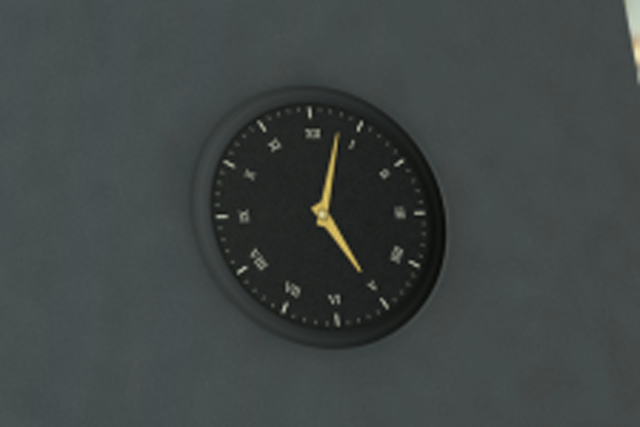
**5:03**
